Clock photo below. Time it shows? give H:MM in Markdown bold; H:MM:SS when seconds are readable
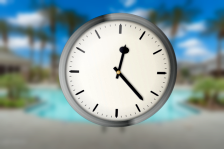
**12:23**
